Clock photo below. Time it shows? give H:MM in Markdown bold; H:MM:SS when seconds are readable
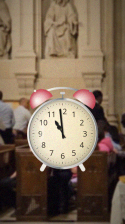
**10:59**
